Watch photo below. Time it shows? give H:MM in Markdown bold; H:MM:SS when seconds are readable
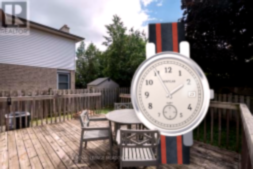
**1:55**
